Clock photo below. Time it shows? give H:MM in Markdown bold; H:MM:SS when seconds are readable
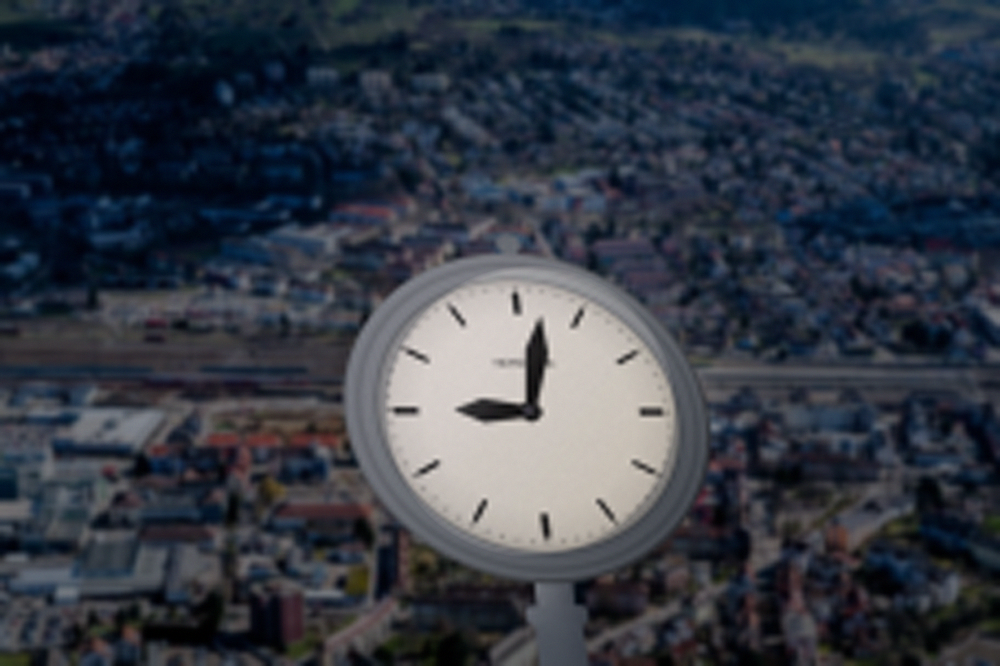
**9:02**
